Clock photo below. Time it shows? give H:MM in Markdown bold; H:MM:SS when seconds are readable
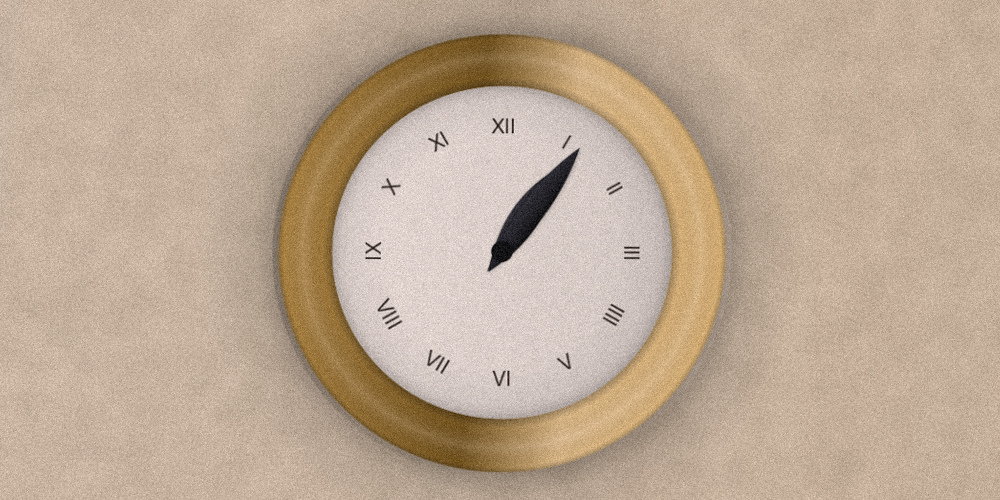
**1:06**
